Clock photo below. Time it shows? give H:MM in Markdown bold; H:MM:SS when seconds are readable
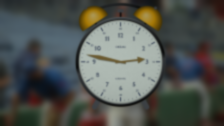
**2:47**
